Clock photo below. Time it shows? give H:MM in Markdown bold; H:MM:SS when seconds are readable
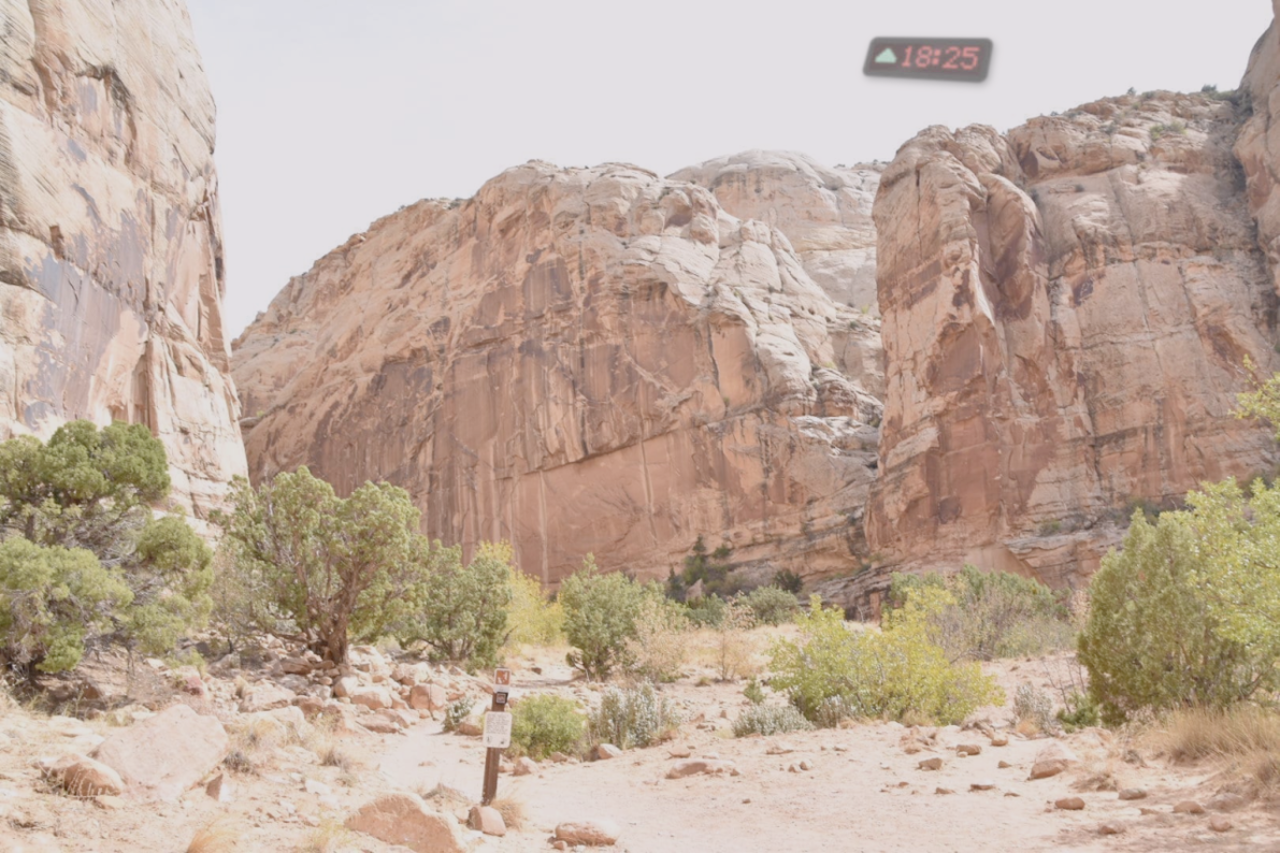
**18:25**
